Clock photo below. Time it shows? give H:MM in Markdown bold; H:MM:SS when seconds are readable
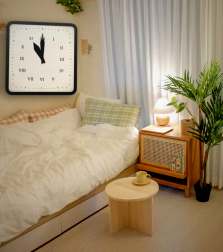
**11:00**
